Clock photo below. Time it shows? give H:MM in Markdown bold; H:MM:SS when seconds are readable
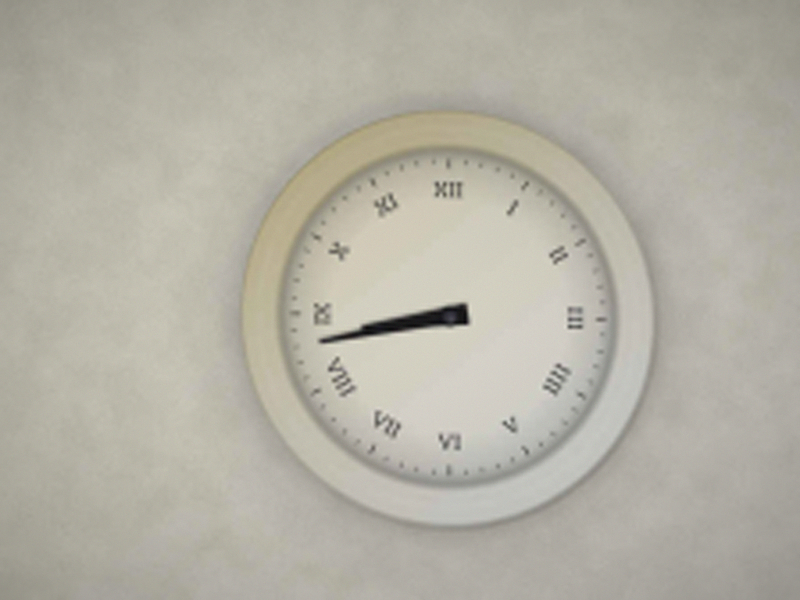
**8:43**
